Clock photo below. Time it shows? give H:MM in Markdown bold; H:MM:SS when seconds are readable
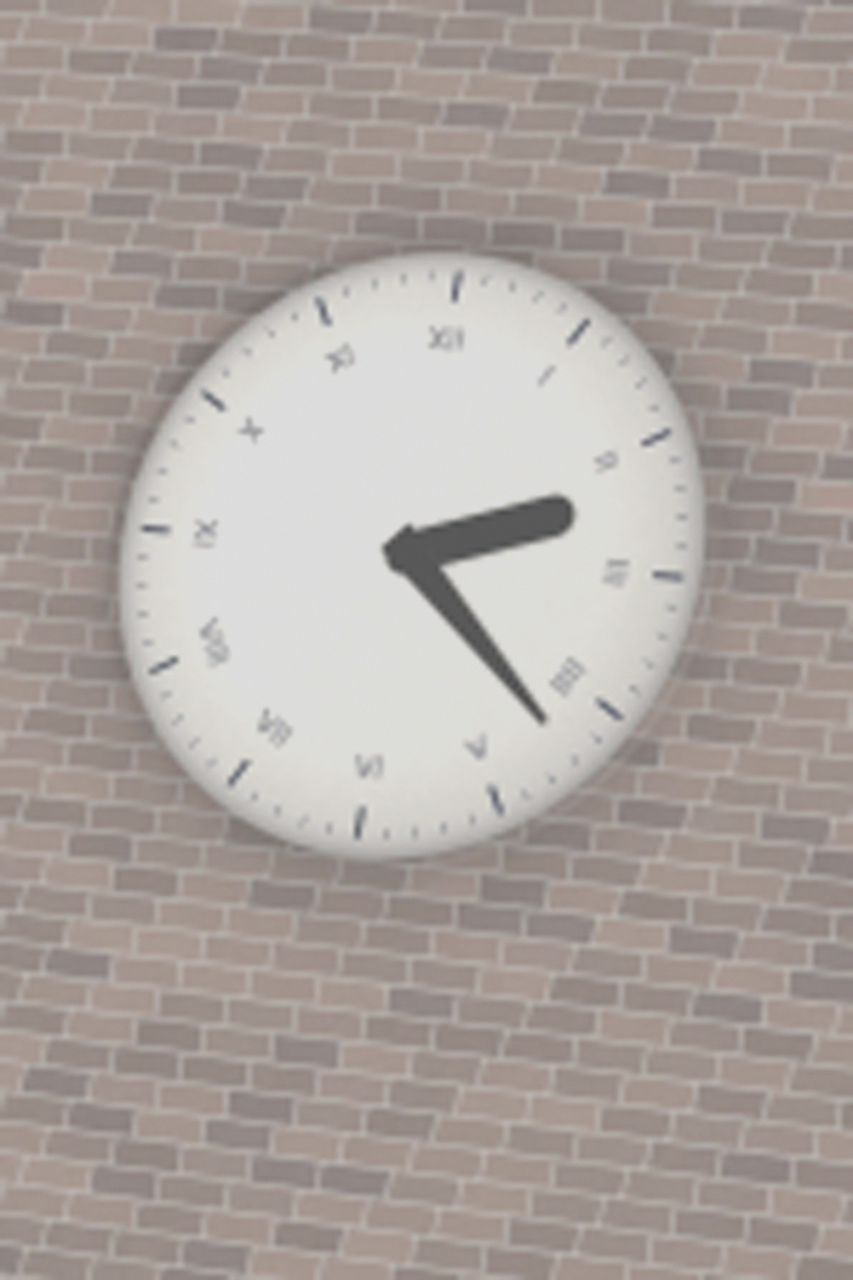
**2:22**
